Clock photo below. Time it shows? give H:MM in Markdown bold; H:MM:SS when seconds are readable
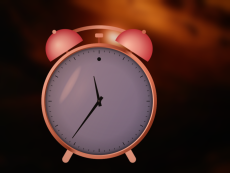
**11:36**
